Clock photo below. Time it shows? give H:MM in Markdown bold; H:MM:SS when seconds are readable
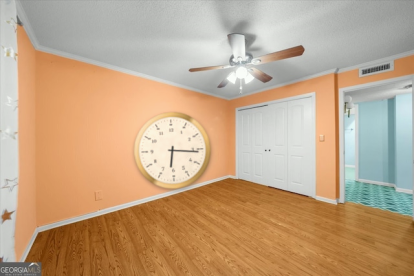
**6:16**
